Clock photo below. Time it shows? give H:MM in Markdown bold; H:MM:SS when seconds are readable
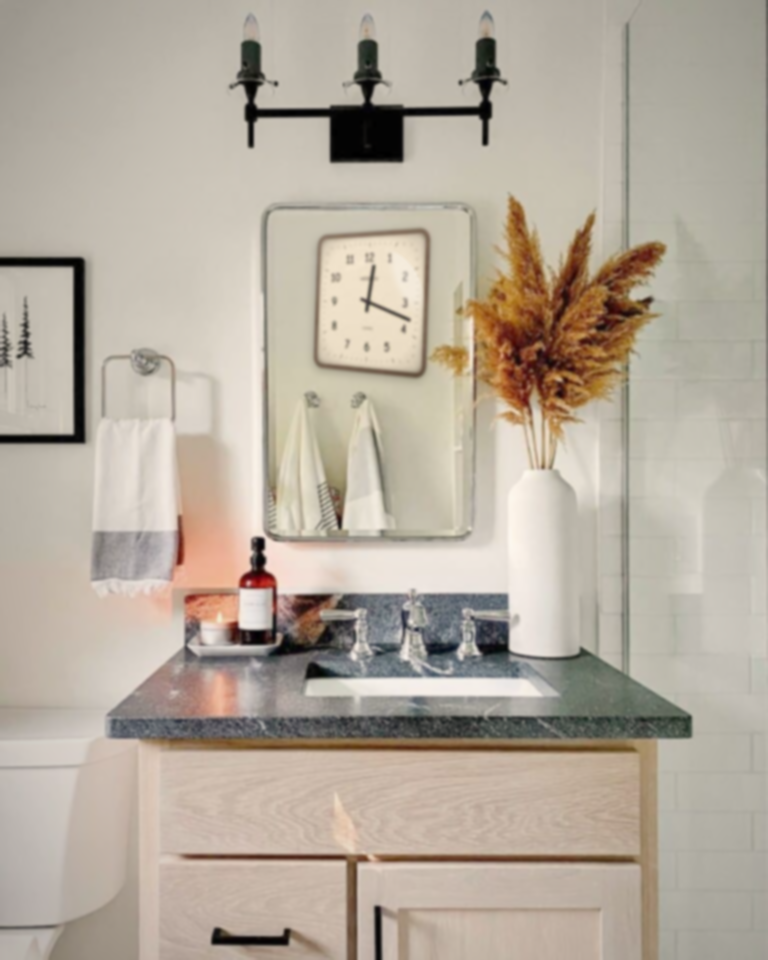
**12:18**
